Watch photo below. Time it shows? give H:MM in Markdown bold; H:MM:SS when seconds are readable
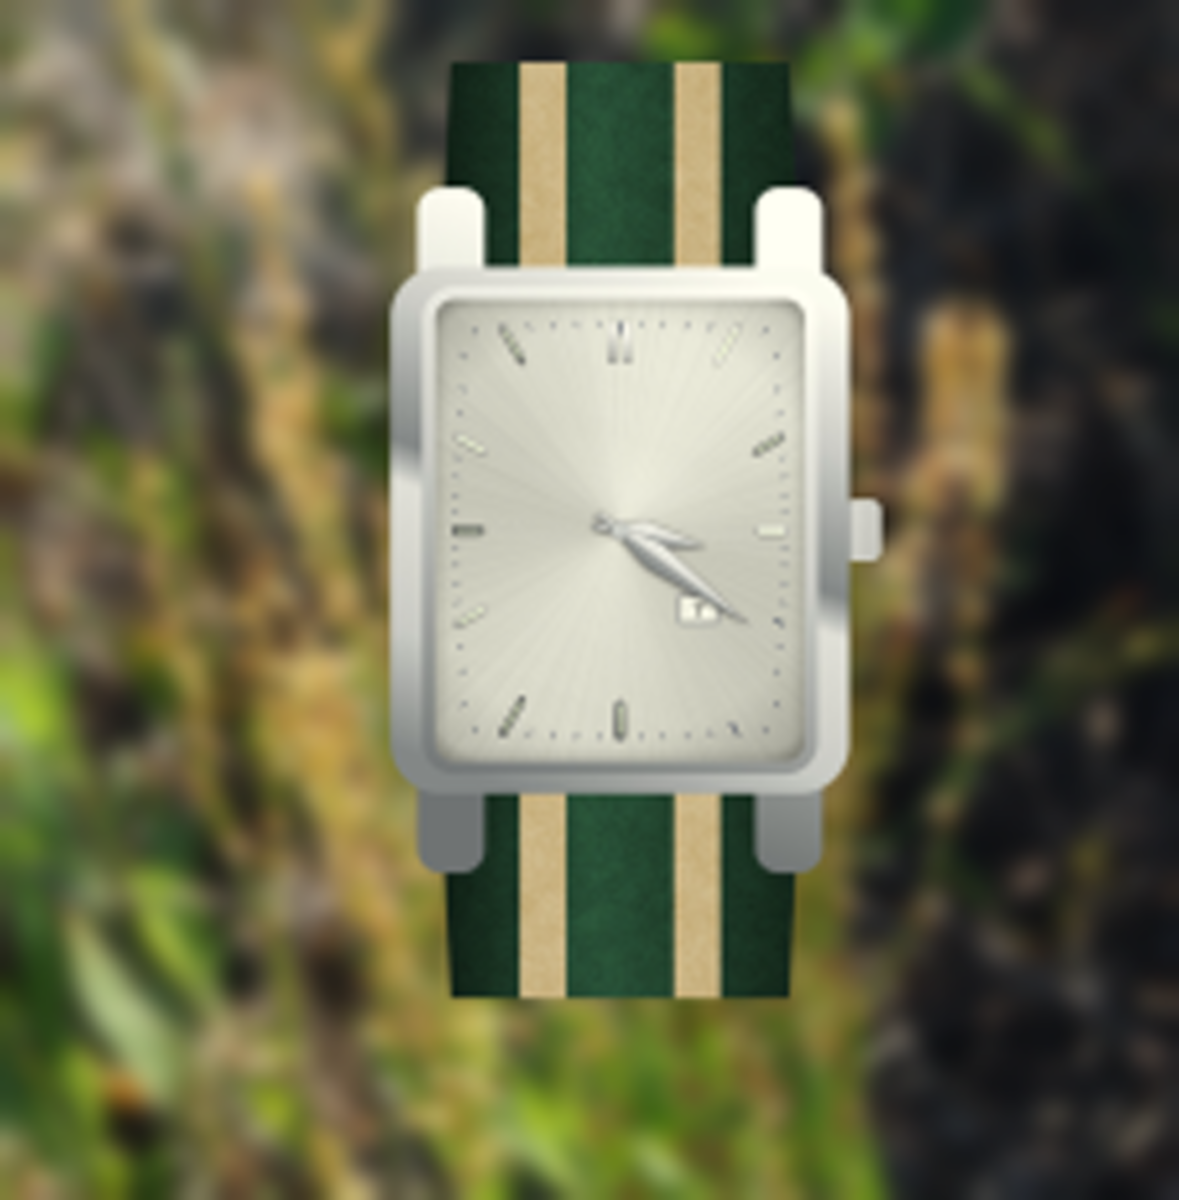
**3:21**
